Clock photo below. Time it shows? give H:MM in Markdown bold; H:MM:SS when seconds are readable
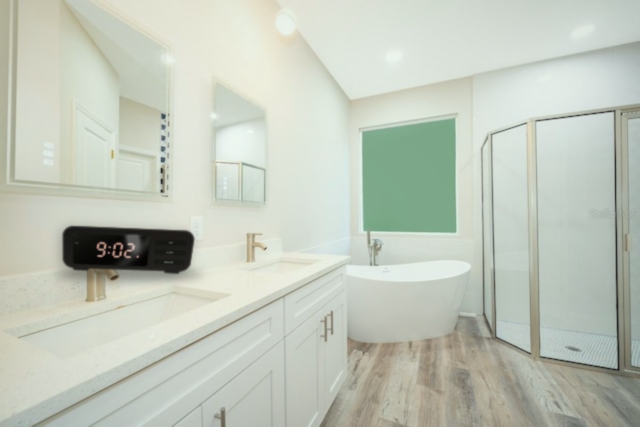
**9:02**
